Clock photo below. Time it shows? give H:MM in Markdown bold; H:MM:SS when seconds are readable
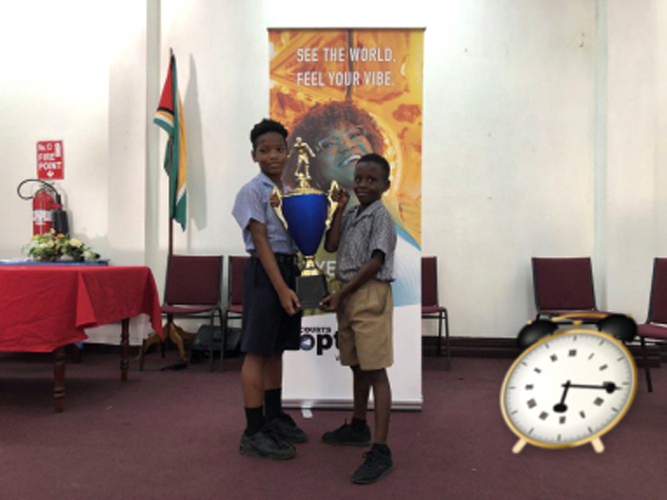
**6:16**
